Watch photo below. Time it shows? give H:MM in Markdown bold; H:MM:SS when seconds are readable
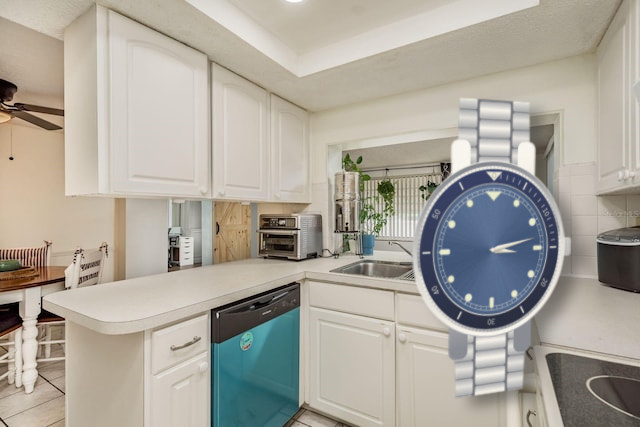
**3:13**
